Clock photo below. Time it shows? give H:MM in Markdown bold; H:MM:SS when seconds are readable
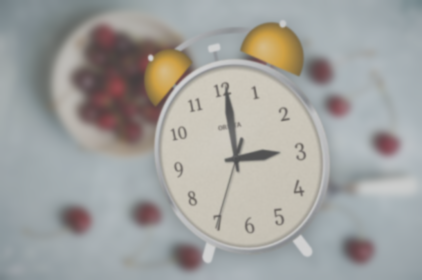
**3:00:35**
